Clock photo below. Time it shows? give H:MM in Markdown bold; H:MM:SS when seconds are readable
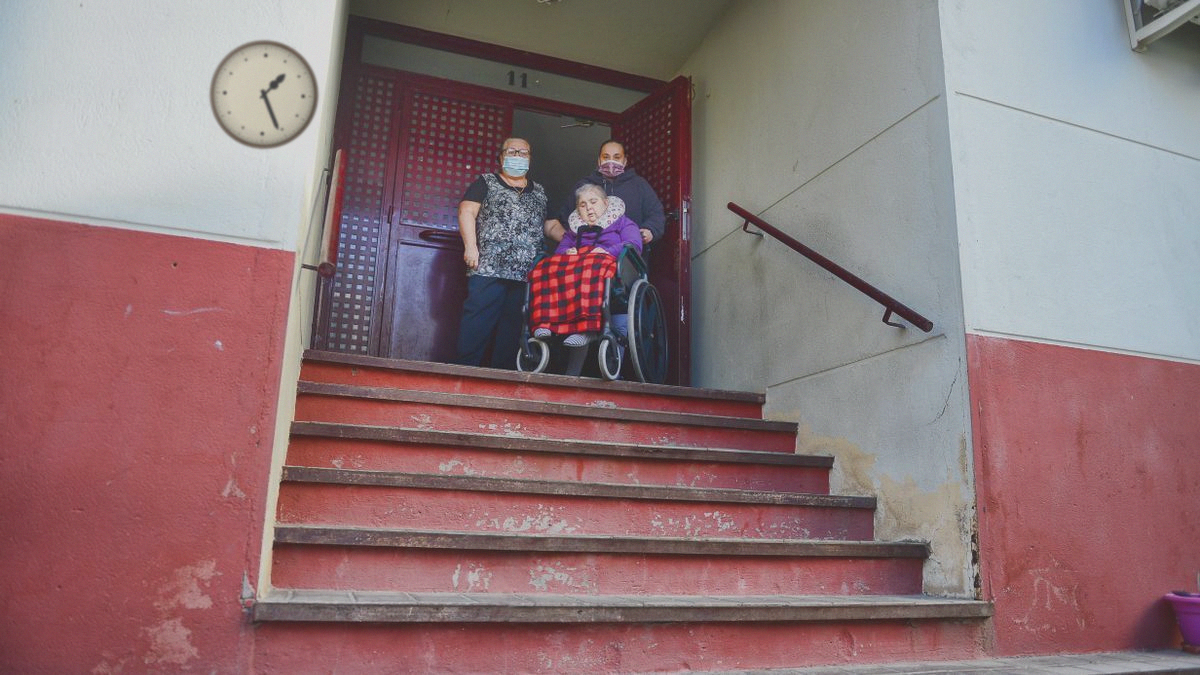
**1:26**
